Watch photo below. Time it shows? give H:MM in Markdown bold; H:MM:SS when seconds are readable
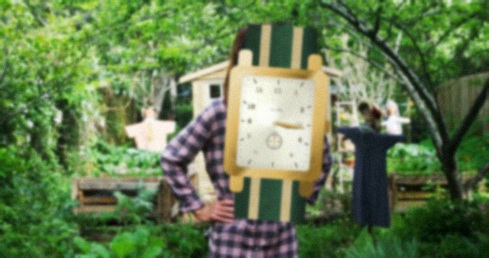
**3:16**
